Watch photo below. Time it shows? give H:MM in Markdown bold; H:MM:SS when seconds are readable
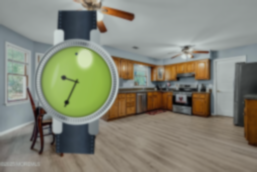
**9:34**
